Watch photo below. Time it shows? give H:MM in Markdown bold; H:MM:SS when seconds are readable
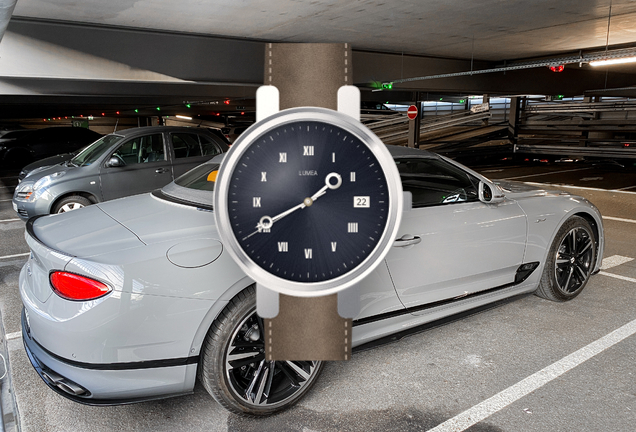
**1:40:40**
